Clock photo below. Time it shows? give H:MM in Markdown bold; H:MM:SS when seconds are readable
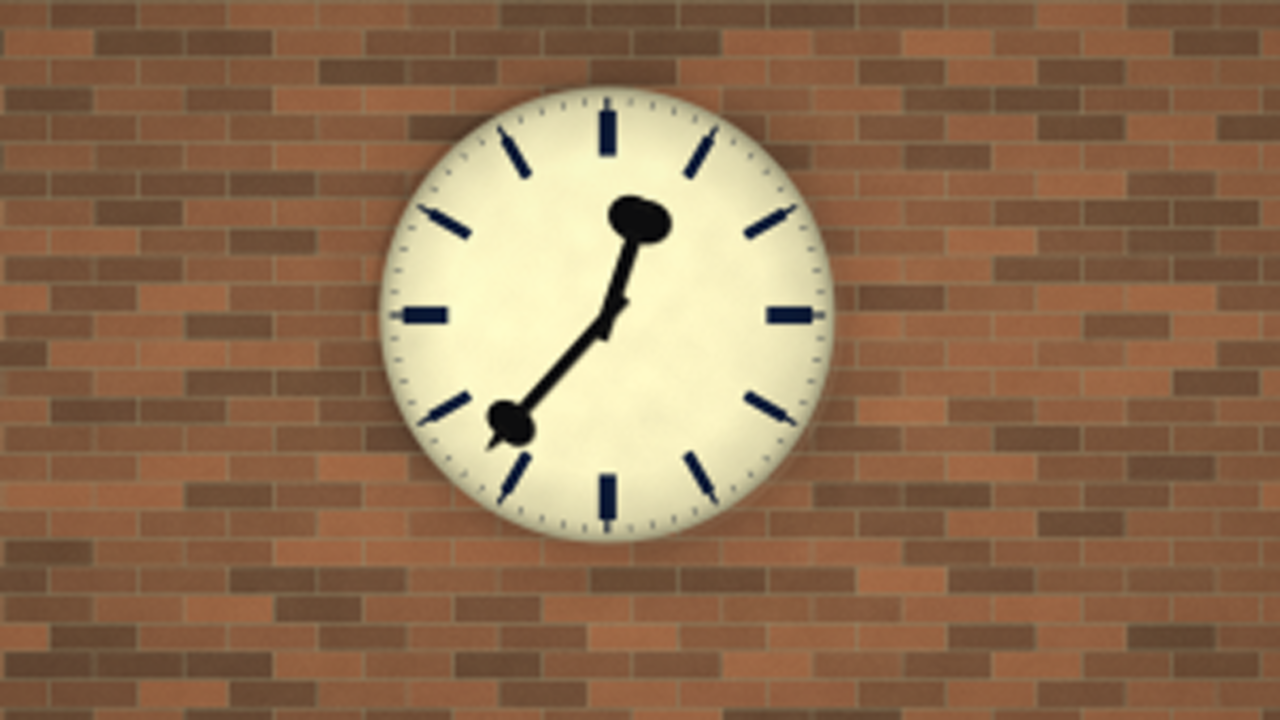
**12:37**
